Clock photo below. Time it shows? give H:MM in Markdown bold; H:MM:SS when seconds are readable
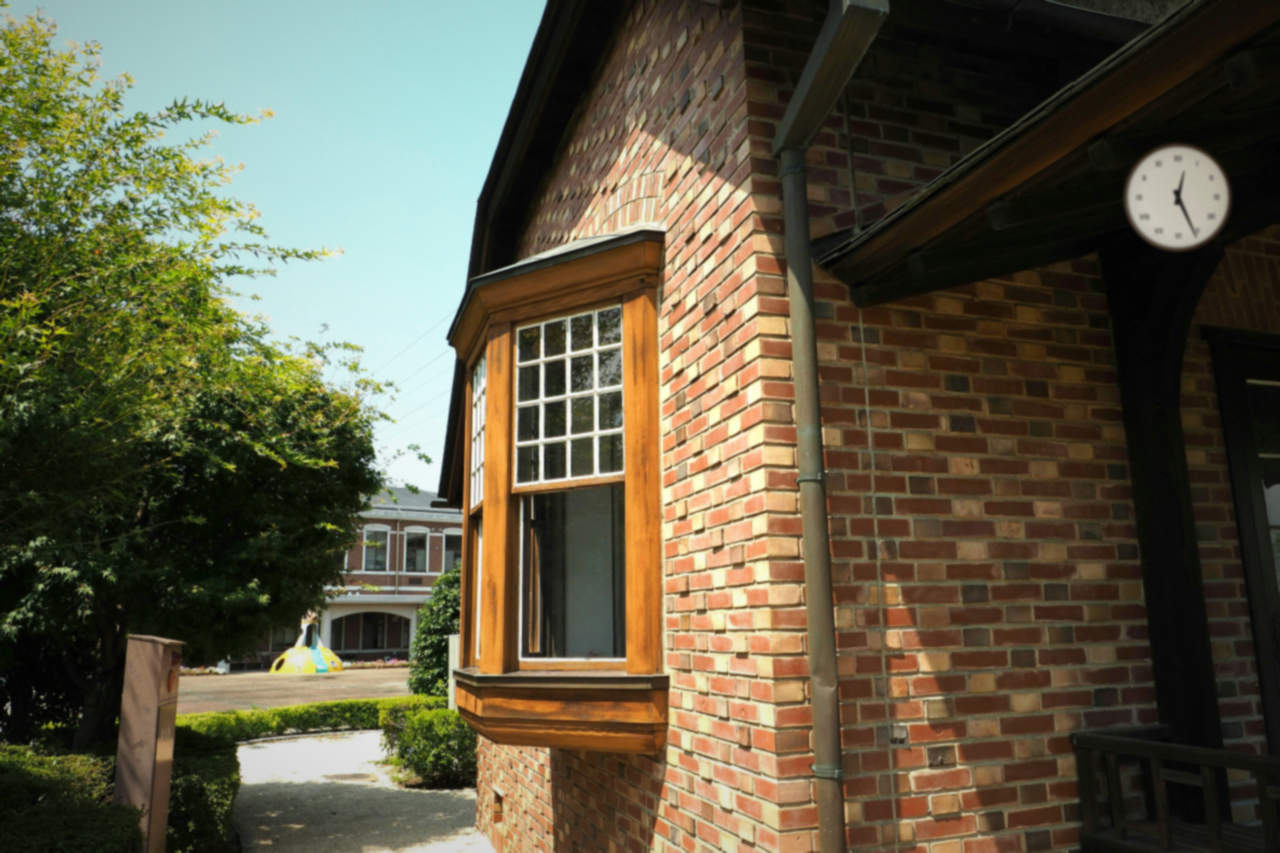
**12:26**
